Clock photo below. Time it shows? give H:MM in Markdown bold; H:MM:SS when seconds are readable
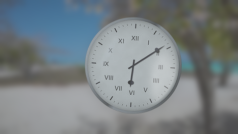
**6:09**
